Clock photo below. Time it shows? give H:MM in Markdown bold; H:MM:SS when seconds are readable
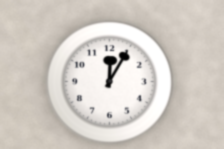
**12:05**
